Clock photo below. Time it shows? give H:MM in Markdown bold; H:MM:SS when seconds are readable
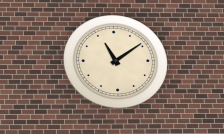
**11:09**
